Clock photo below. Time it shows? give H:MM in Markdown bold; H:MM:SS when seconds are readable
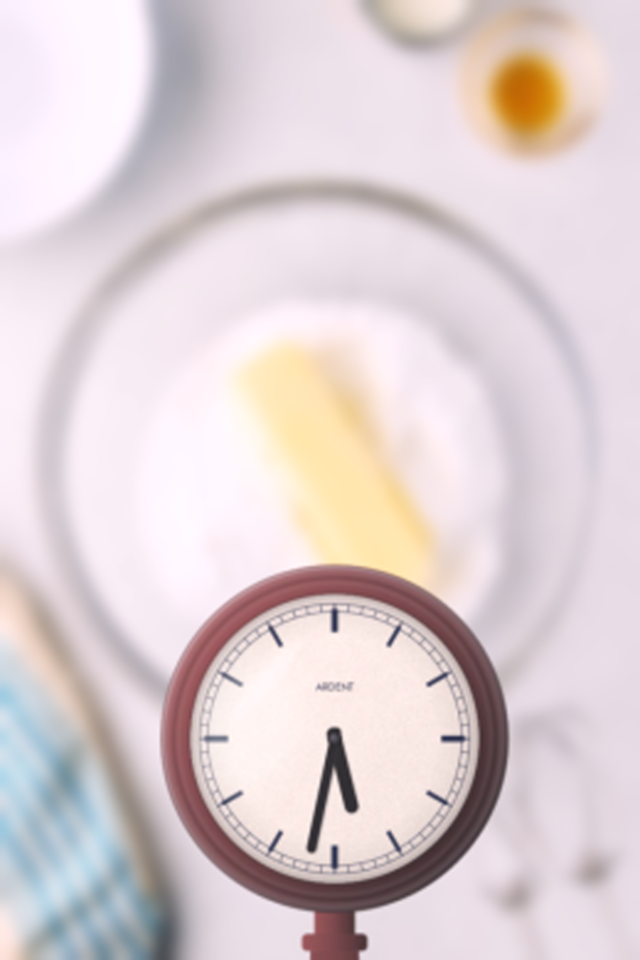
**5:32**
